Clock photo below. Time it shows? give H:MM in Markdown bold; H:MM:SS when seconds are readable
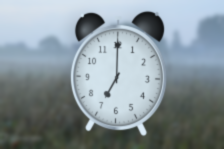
**7:00**
